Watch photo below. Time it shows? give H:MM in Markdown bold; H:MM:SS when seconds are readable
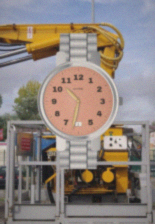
**10:32**
